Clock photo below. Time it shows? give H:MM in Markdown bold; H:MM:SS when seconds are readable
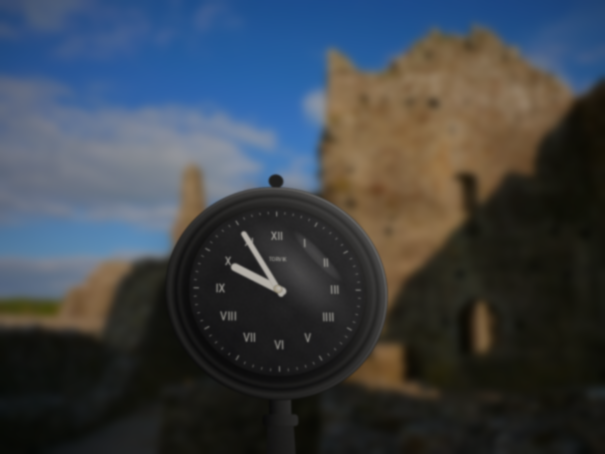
**9:55**
